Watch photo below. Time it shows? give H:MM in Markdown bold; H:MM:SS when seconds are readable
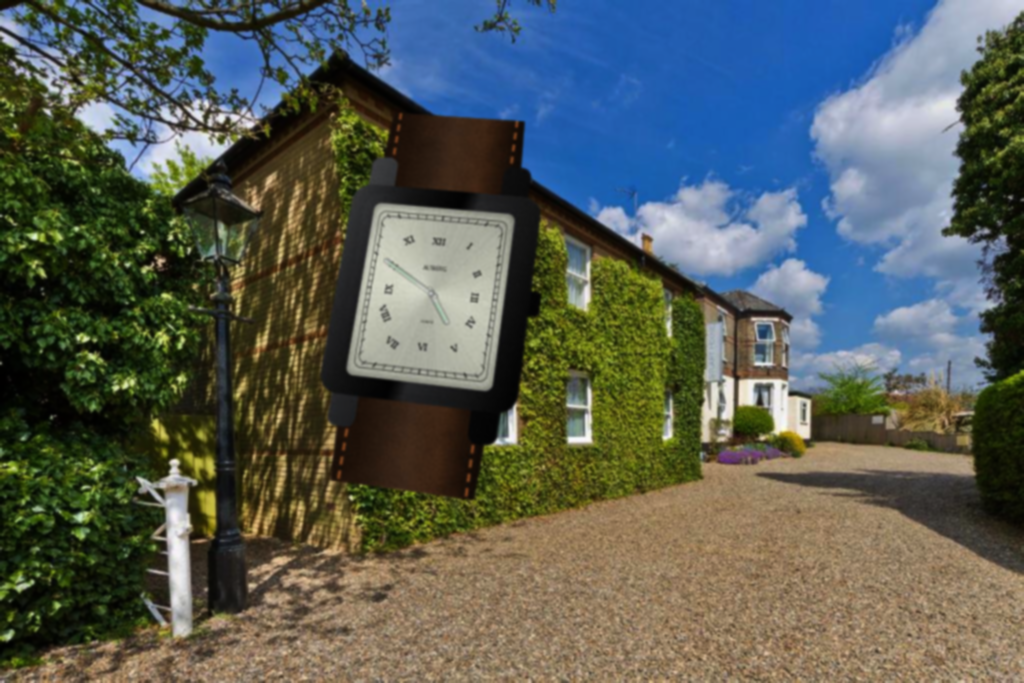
**4:50**
